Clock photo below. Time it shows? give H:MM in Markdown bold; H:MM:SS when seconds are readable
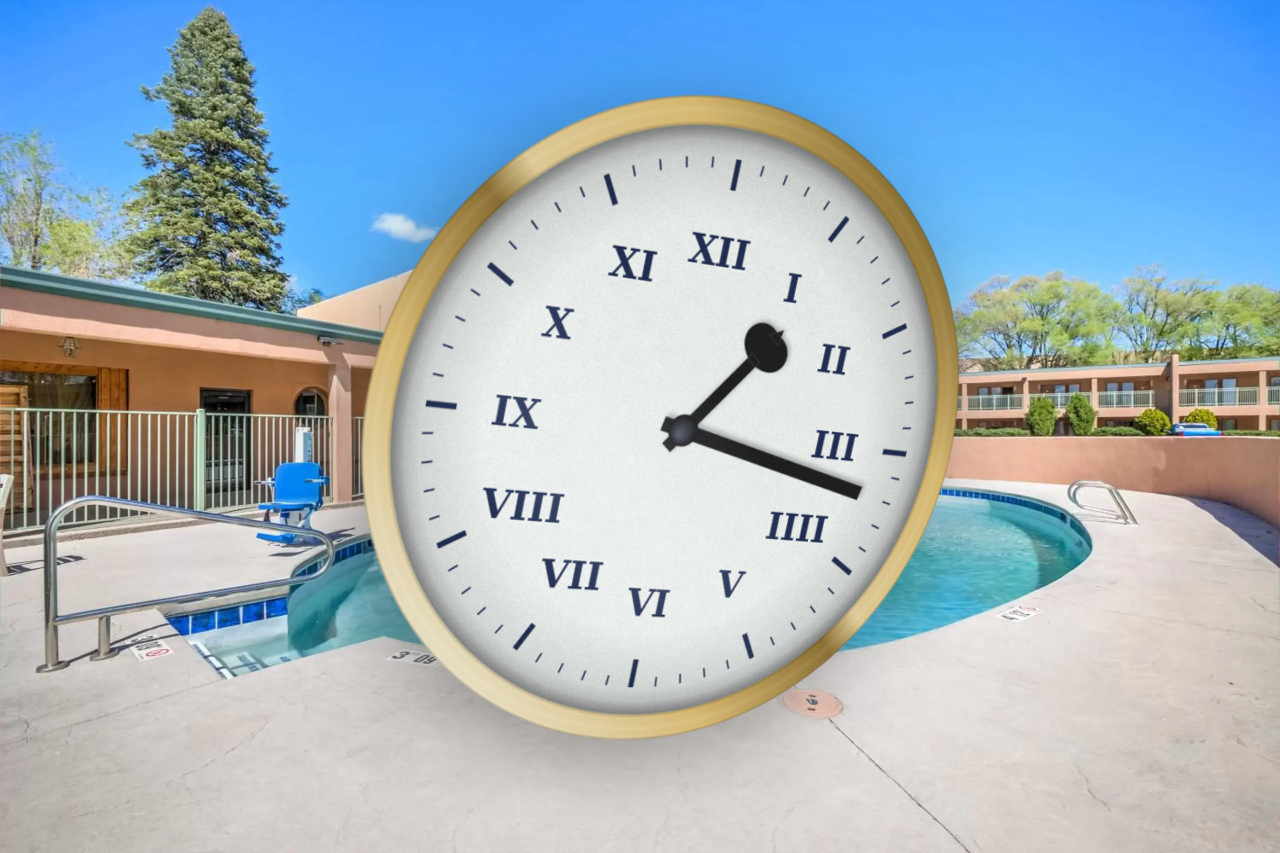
**1:17**
